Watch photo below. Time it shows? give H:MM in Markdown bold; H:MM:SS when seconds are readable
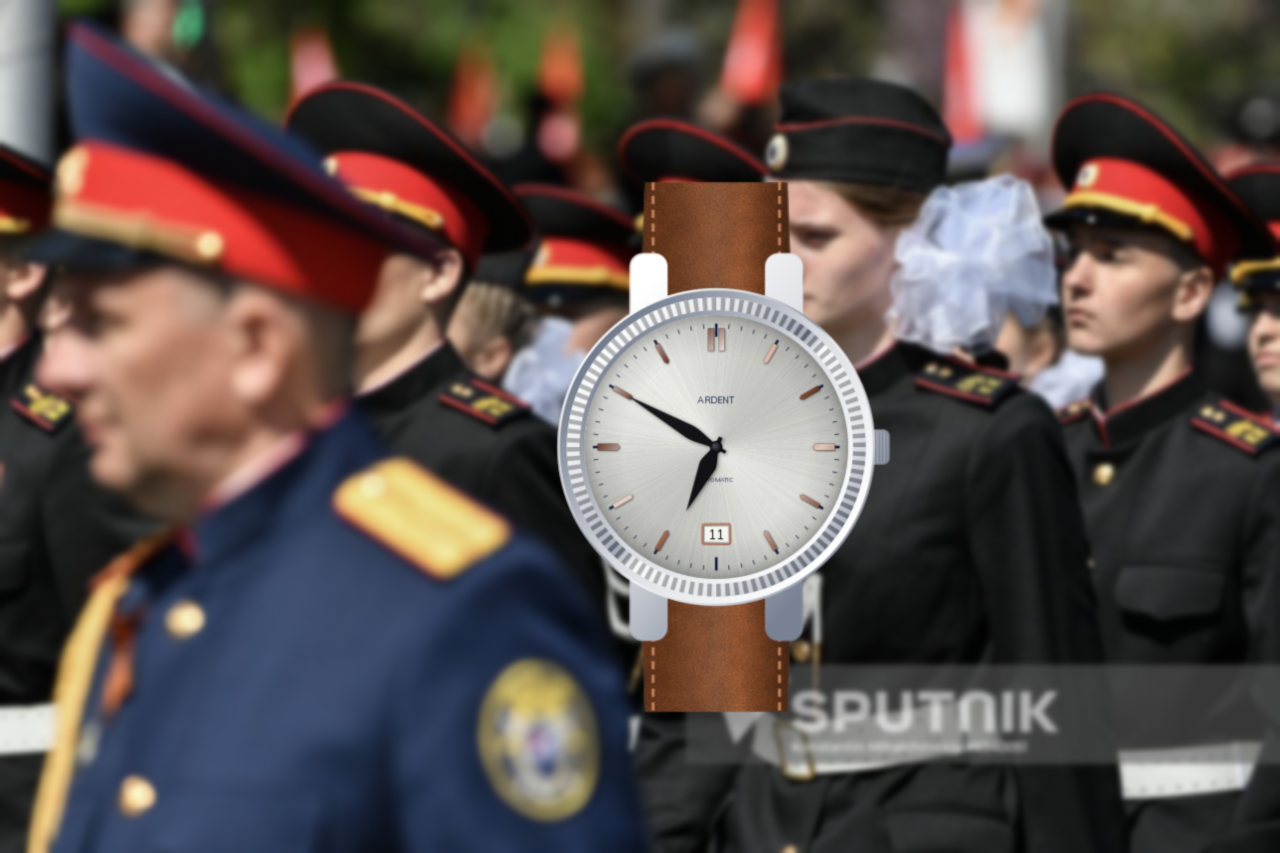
**6:50**
